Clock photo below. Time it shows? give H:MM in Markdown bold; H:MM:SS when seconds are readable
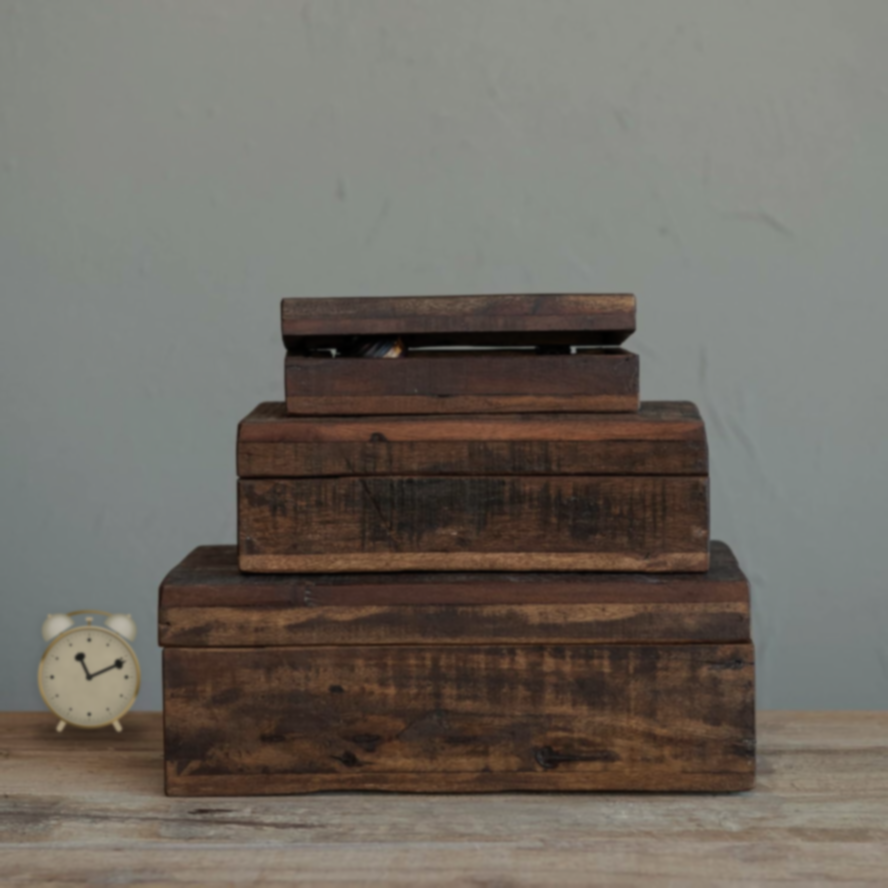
**11:11**
